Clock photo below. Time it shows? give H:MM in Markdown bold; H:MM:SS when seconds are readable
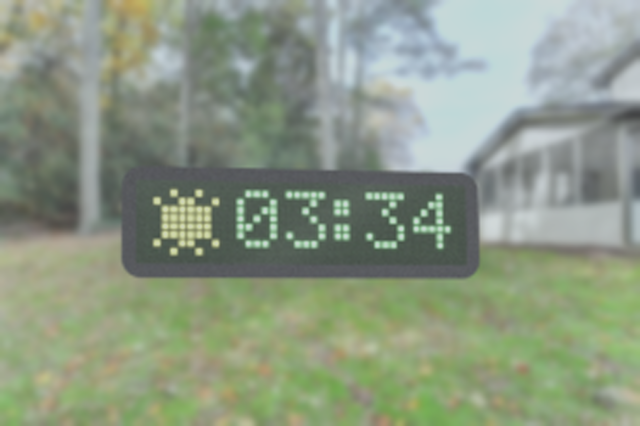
**3:34**
